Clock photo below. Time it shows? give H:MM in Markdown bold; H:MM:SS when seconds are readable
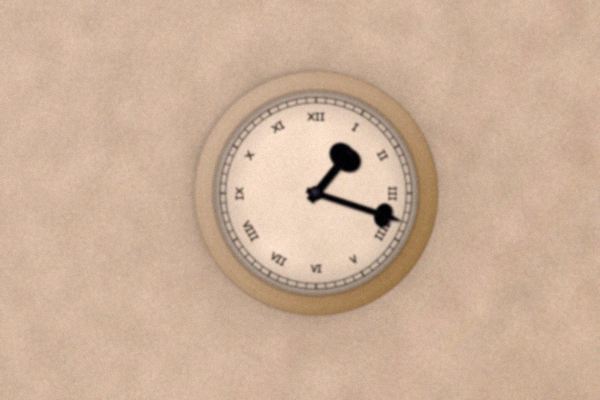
**1:18**
